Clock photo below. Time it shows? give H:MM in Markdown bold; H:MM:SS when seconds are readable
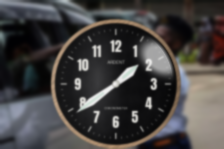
**1:39**
